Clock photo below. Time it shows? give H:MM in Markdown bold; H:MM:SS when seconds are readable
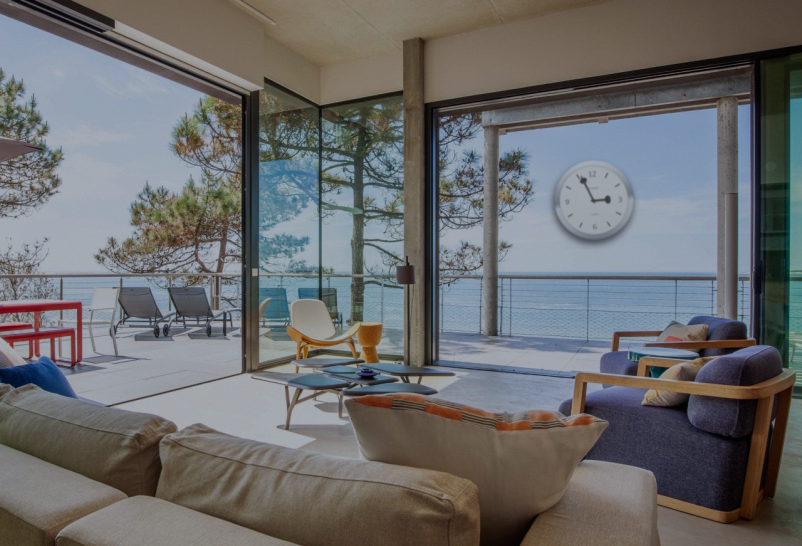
**2:56**
